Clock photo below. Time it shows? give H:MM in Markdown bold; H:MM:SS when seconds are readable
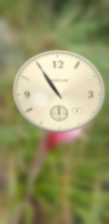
**10:55**
